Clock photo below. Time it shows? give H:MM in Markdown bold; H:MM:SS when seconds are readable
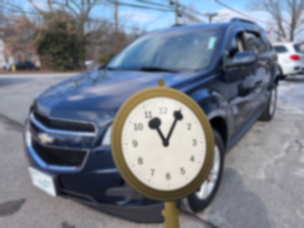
**11:05**
